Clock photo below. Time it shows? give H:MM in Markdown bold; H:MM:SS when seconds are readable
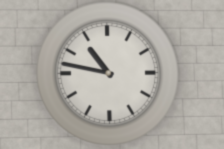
**10:47**
